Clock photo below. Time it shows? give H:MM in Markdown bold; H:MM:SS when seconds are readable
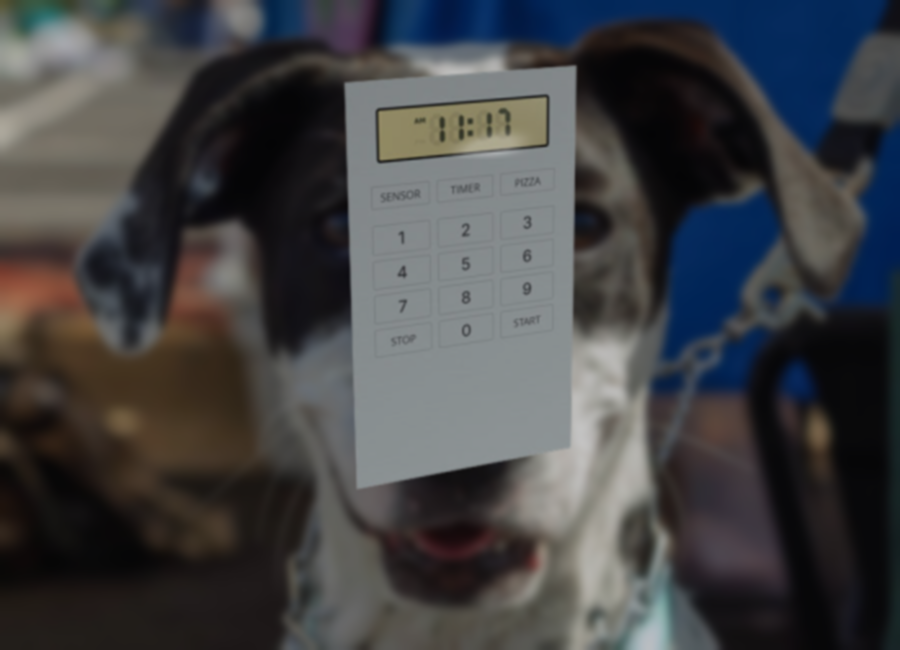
**11:17**
